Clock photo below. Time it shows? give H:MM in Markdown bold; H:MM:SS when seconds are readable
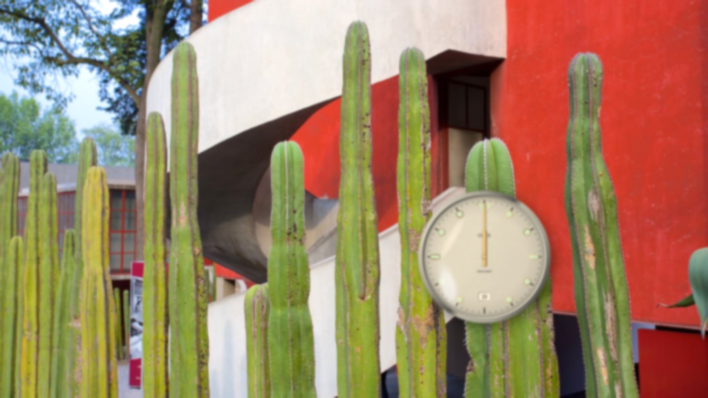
**12:00**
